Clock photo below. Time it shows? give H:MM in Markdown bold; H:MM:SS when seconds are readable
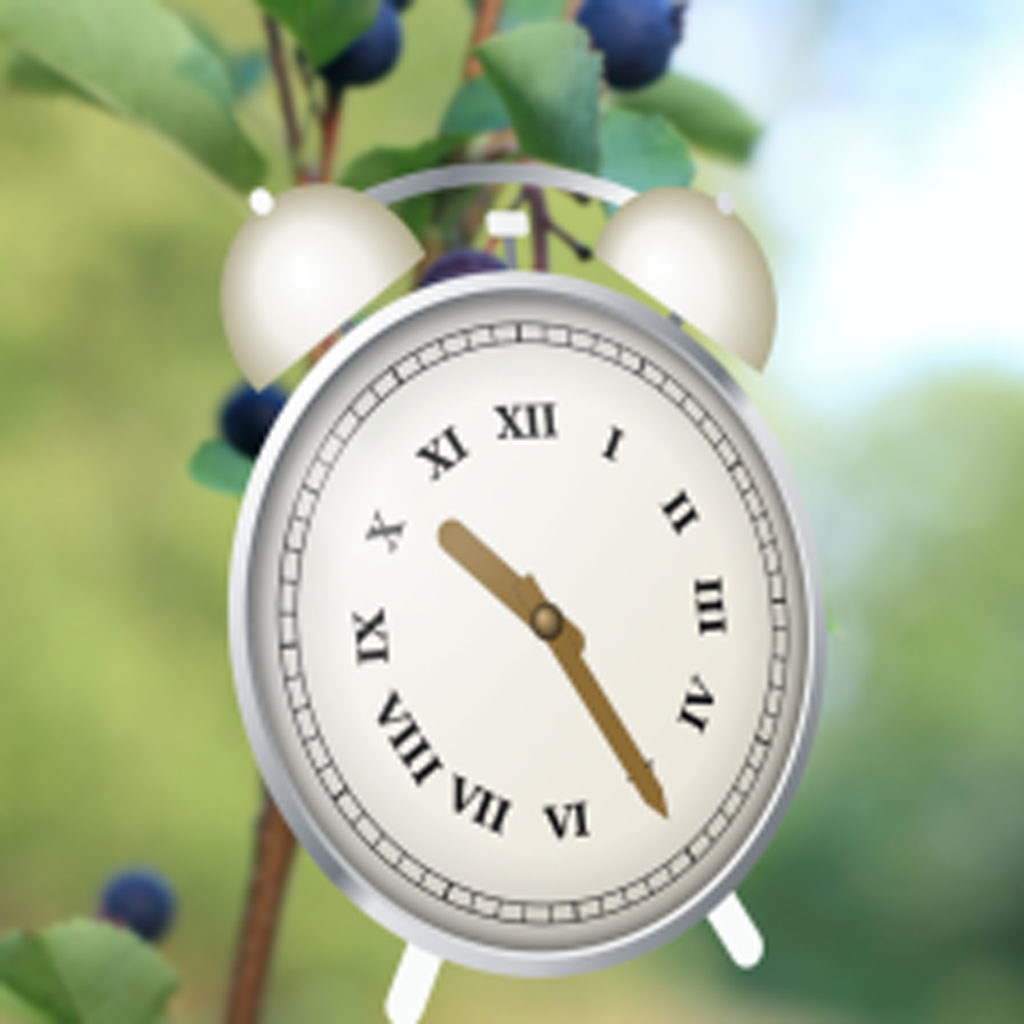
**10:25**
